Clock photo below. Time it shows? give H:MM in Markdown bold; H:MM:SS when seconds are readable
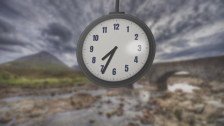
**7:34**
